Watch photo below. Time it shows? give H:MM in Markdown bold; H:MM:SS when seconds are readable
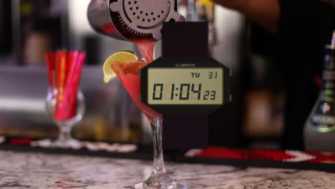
**1:04:23**
